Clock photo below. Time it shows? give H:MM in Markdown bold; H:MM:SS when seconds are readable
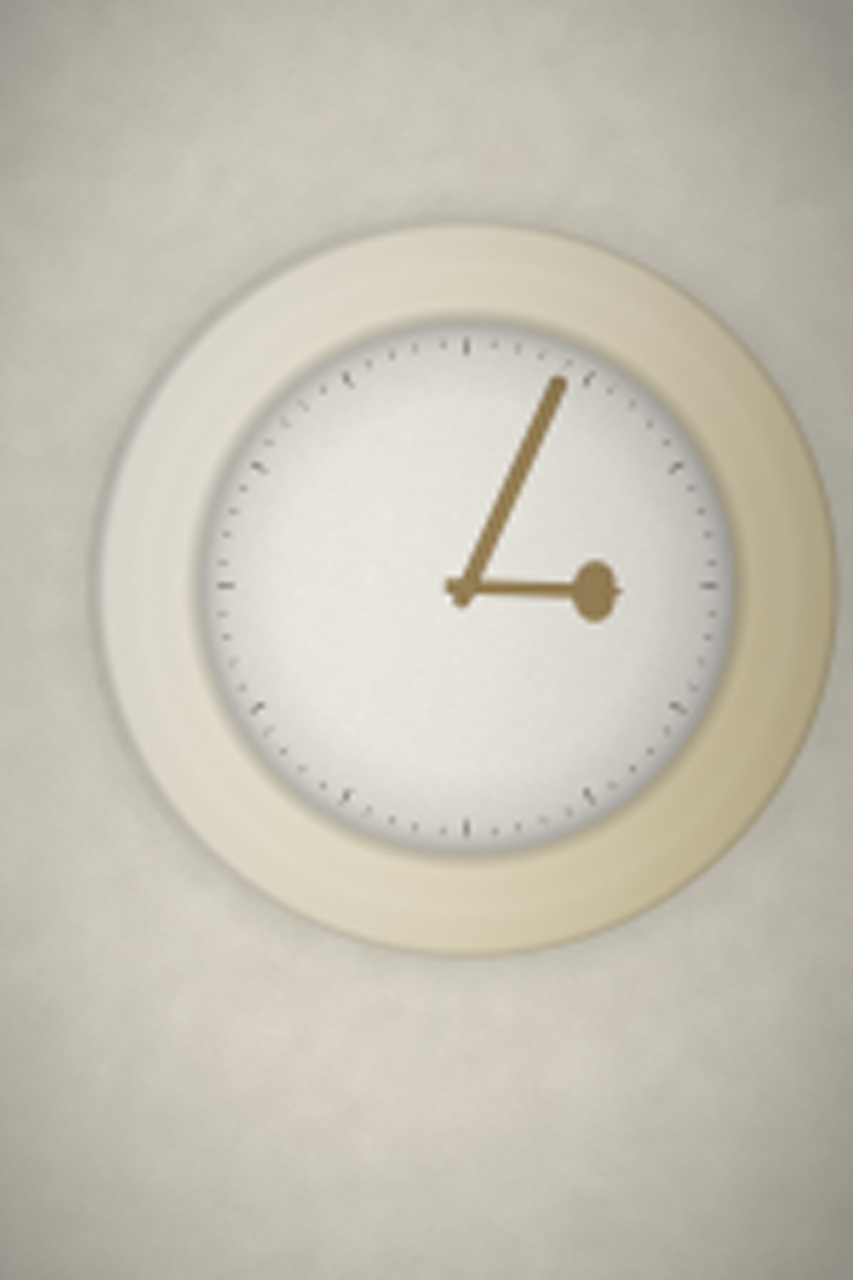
**3:04**
